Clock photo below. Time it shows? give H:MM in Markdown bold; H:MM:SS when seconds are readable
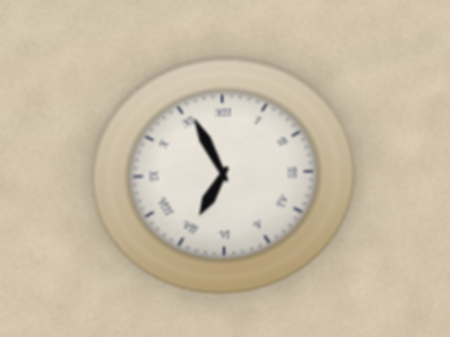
**6:56**
